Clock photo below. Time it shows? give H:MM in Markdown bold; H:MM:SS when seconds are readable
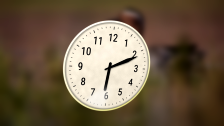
**6:11**
